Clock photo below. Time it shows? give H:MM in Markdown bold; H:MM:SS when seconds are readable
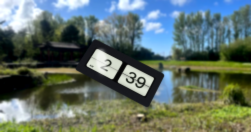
**2:39**
